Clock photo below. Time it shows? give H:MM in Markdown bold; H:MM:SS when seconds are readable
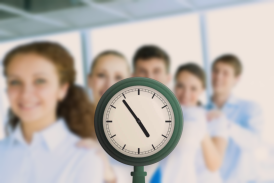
**4:54**
